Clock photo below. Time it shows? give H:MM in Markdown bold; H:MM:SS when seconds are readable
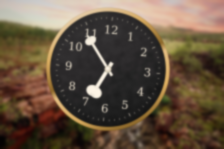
**6:54**
